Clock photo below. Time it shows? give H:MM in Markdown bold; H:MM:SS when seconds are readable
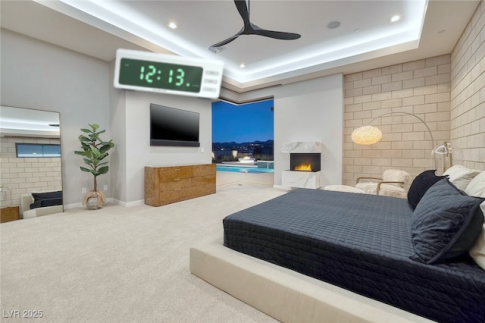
**12:13**
